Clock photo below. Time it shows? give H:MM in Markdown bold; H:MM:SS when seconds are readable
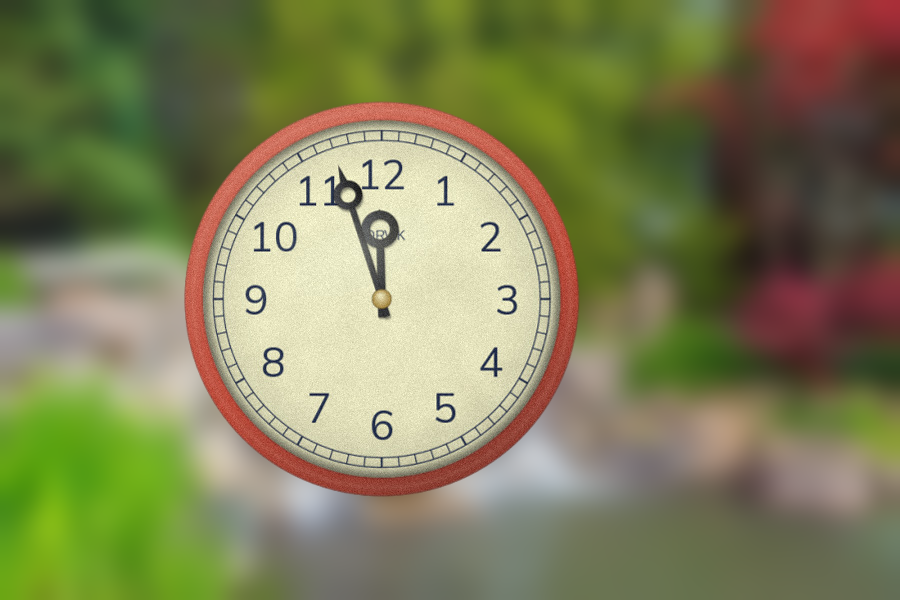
**11:57**
